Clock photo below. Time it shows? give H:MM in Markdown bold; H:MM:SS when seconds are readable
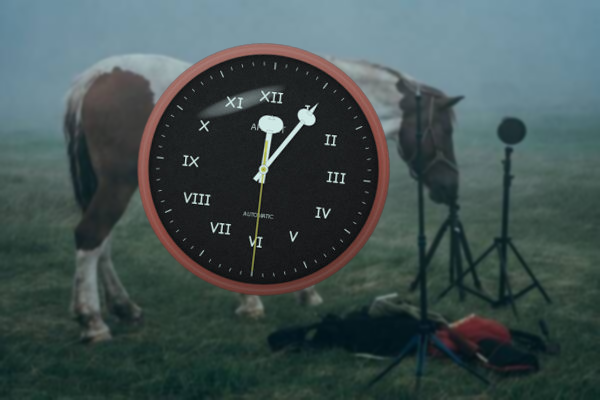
**12:05:30**
